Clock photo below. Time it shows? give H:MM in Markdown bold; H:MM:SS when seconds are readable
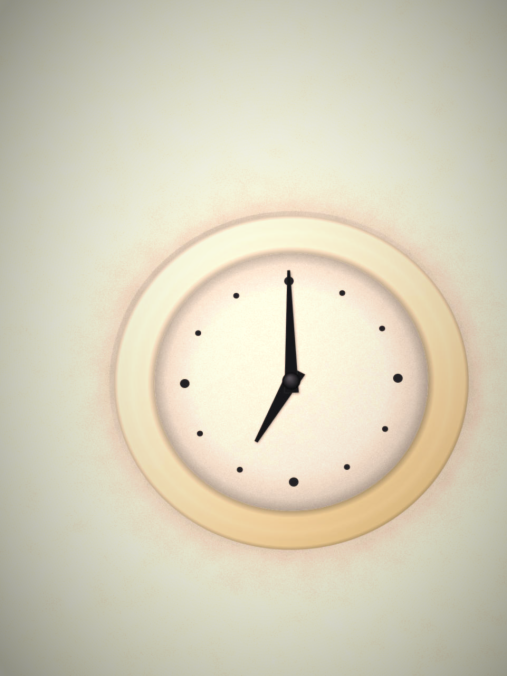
**7:00**
